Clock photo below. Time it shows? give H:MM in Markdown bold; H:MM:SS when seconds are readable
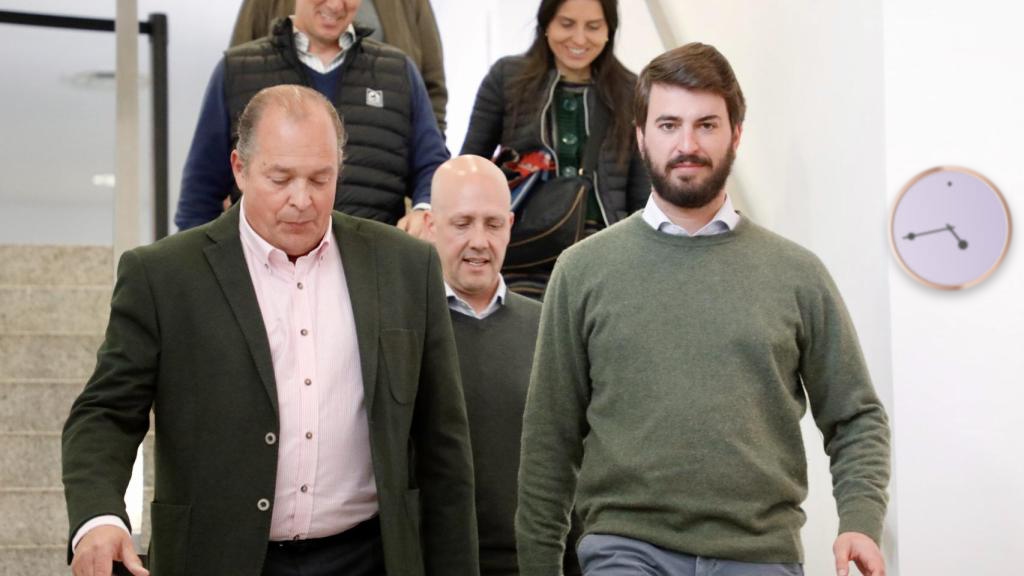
**4:43**
